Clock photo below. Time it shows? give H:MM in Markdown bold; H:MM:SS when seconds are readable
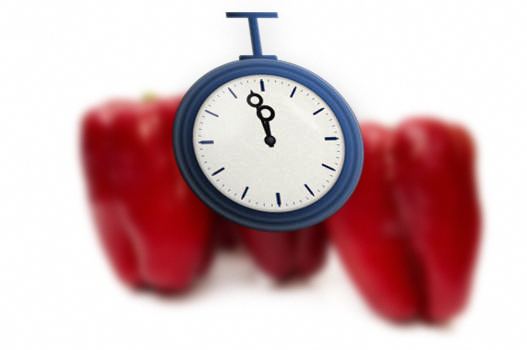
**11:58**
